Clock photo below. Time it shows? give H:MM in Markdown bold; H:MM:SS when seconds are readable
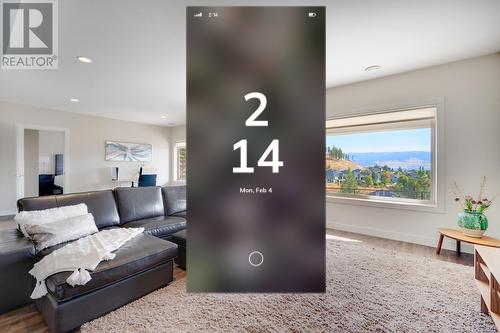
**2:14**
